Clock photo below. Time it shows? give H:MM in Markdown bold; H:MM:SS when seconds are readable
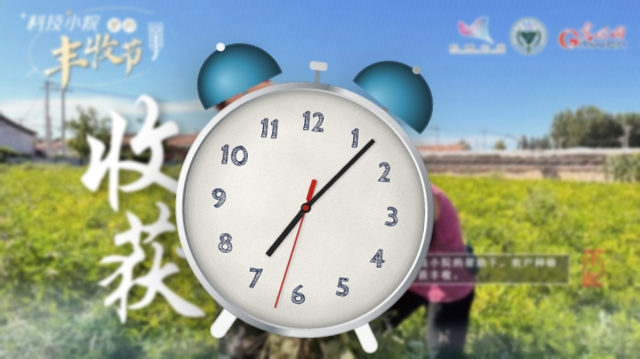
**7:06:32**
